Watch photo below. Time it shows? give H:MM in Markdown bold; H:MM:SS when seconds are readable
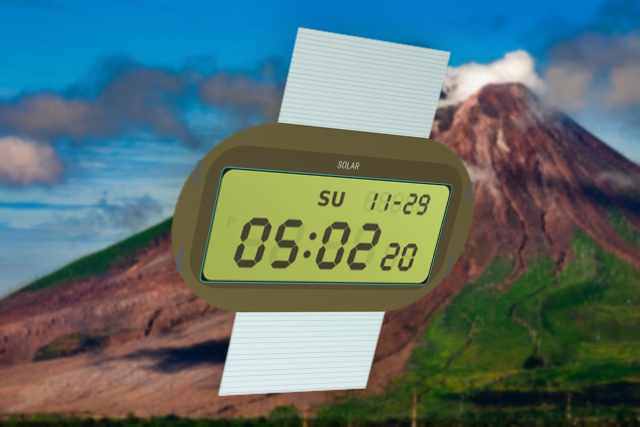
**5:02:20**
